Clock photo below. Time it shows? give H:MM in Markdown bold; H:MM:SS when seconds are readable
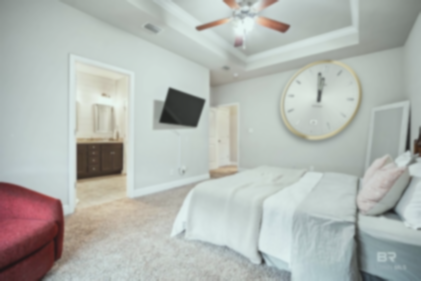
**11:58**
